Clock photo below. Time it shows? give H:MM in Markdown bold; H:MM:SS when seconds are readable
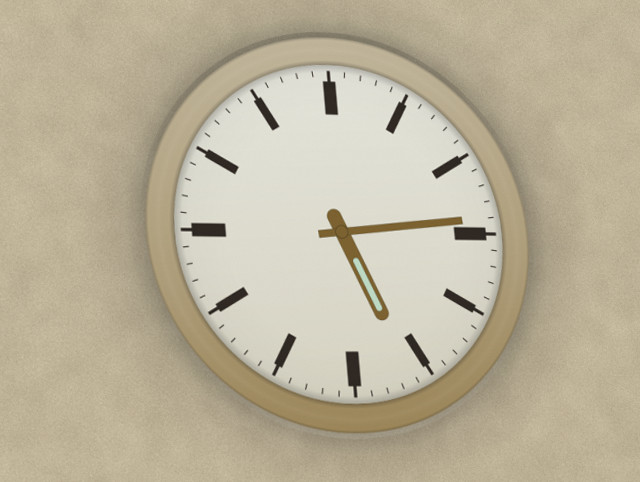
**5:14**
